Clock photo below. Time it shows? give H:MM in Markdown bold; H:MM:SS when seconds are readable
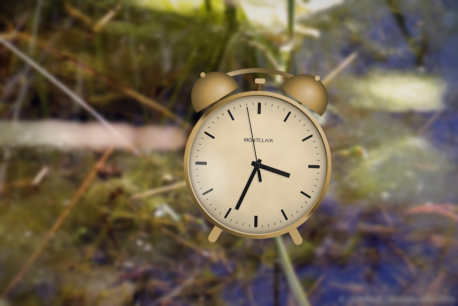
**3:33:58**
